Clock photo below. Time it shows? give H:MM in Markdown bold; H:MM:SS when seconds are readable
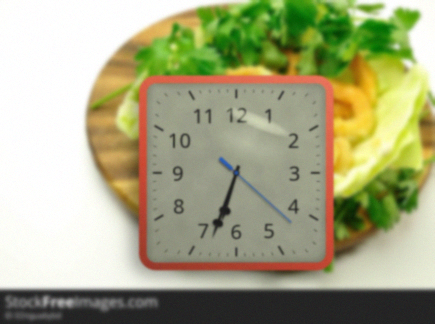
**6:33:22**
